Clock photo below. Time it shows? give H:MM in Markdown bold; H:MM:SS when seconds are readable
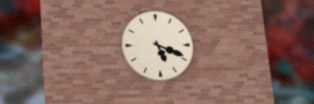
**5:19**
